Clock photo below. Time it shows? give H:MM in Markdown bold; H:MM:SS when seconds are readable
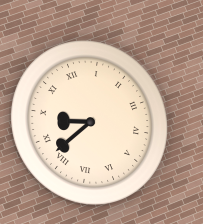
**9:42**
